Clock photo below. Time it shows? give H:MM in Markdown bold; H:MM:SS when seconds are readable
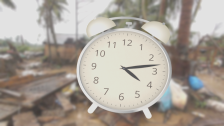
**4:13**
